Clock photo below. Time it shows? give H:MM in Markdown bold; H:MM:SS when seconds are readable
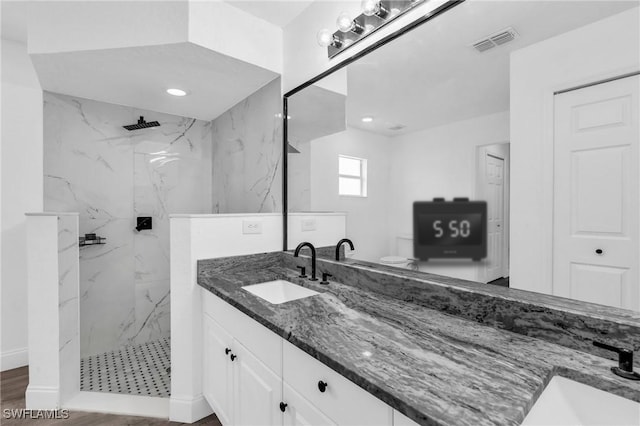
**5:50**
